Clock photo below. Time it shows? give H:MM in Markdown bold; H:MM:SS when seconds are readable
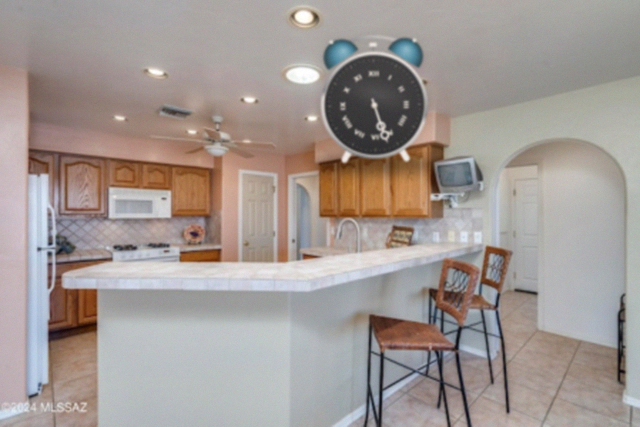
**5:27**
